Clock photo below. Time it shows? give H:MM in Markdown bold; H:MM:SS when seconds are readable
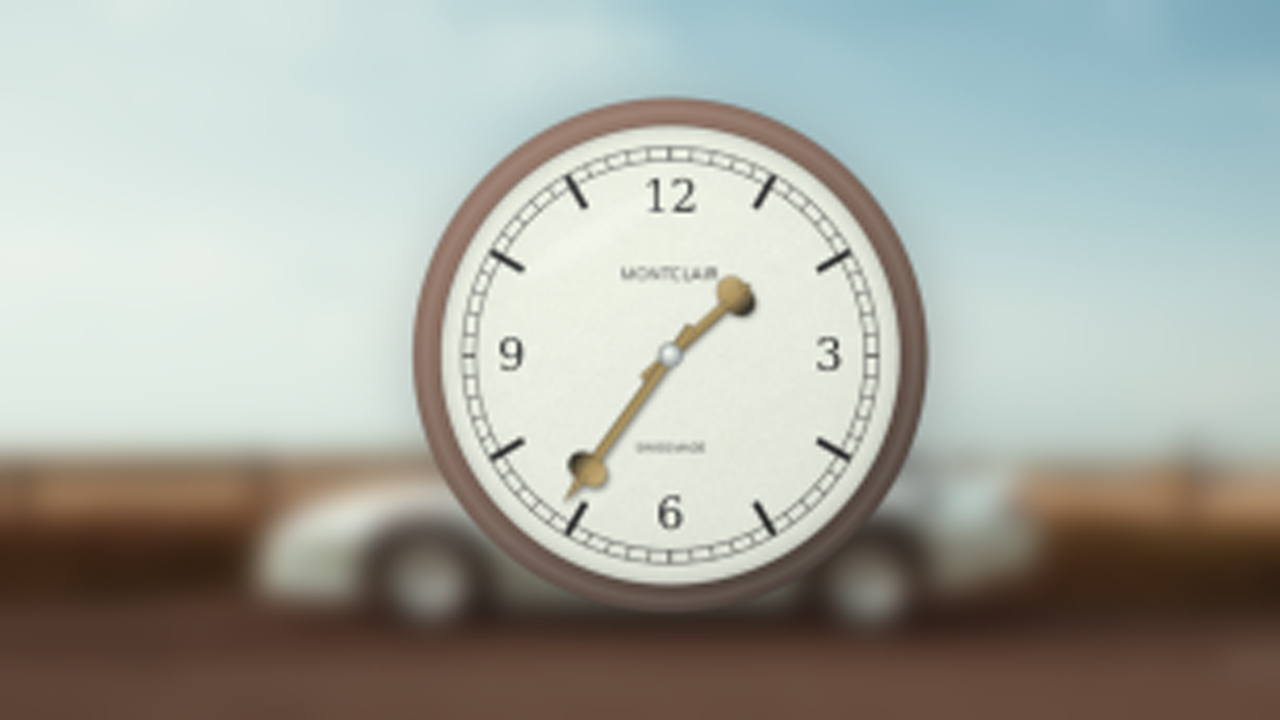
**1:36**
